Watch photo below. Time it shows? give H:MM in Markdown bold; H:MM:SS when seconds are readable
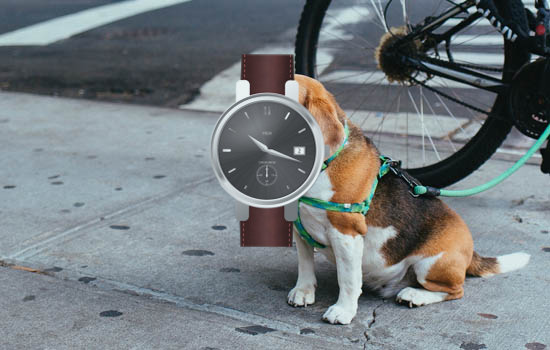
**10:18**
